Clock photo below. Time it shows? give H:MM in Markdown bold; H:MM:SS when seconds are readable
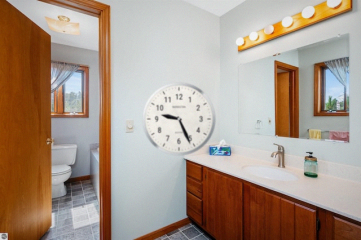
**9:26**
